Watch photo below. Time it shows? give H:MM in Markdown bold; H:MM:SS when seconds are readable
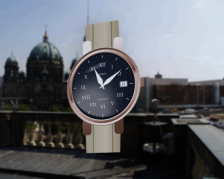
**11:09**
